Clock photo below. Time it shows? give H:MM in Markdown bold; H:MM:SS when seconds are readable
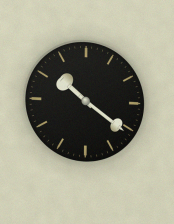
**10:21**
